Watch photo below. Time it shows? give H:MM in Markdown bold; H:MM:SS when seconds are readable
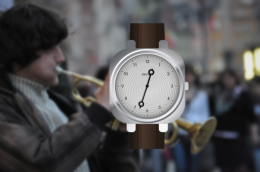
**12:33**
